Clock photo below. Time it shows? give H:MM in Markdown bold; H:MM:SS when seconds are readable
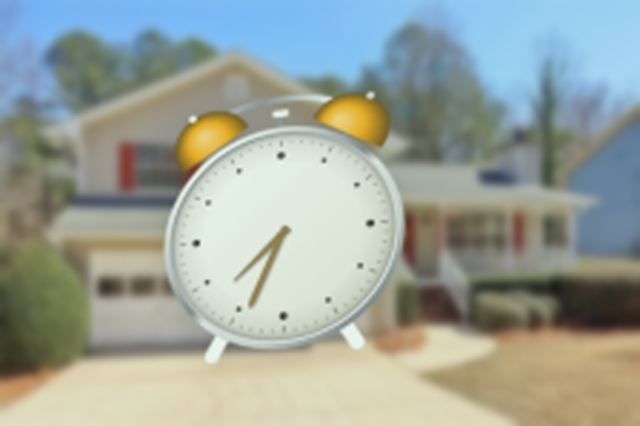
**7:34**
